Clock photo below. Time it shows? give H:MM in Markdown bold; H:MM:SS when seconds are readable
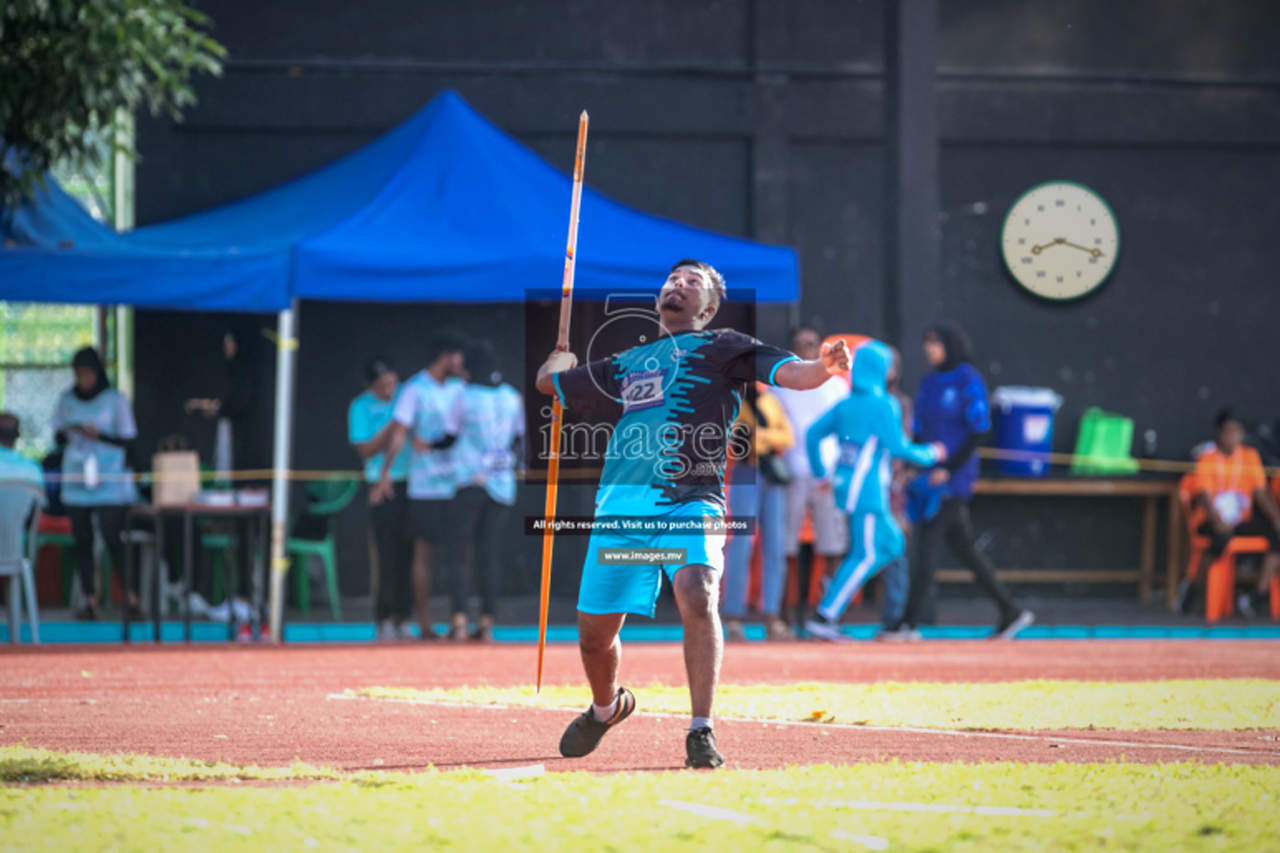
**8:18**
